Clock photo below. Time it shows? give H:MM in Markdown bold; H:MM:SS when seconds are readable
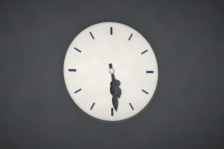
**5:29**
